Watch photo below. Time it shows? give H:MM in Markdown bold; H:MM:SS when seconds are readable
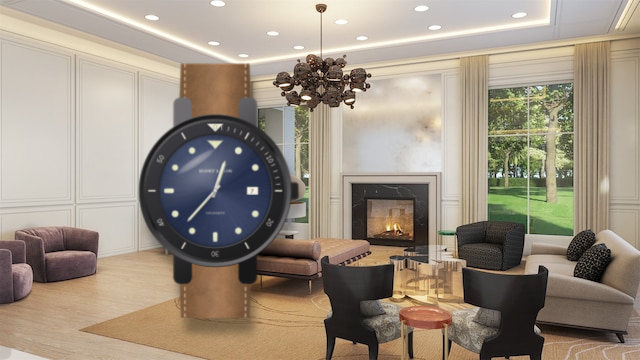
**12:37**
